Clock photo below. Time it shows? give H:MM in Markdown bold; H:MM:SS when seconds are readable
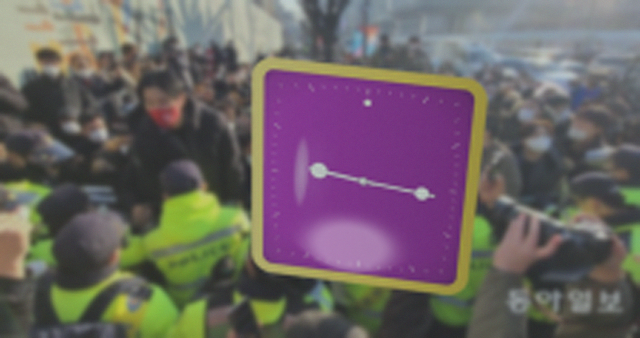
**9:16**
